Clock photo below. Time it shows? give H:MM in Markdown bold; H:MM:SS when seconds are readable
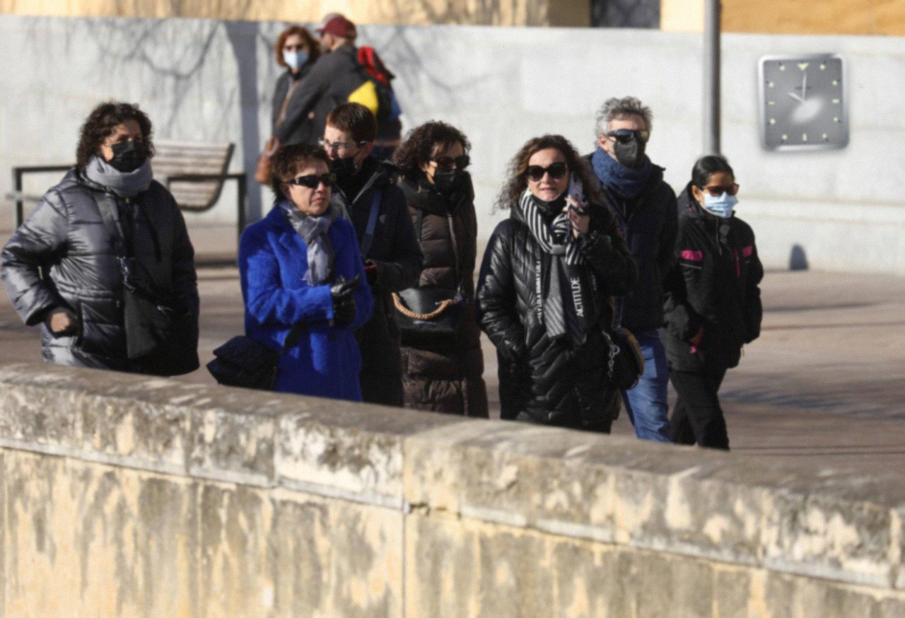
**10:01**
